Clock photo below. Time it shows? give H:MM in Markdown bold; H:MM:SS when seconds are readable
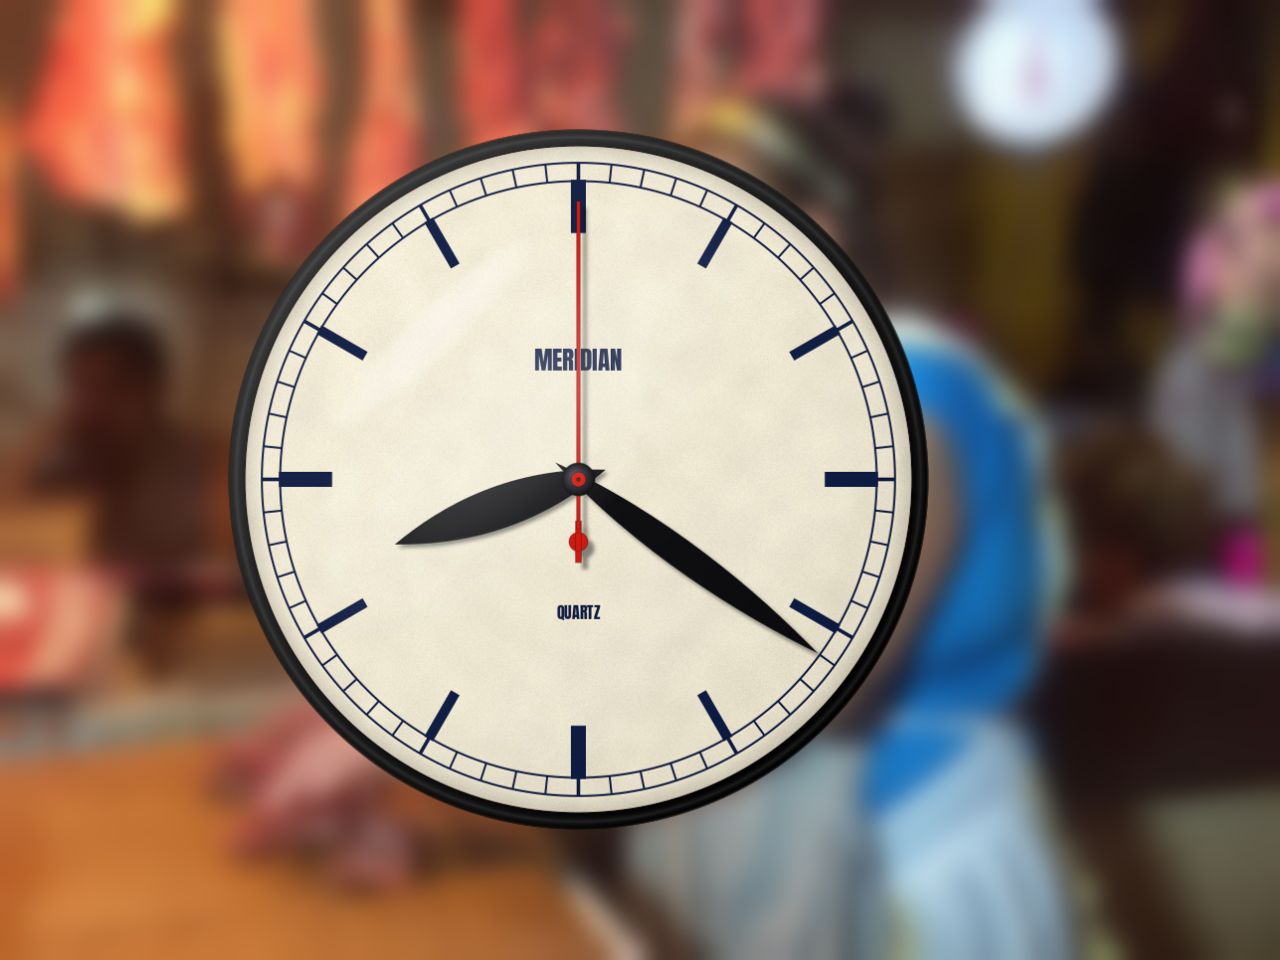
**8:21:00**
